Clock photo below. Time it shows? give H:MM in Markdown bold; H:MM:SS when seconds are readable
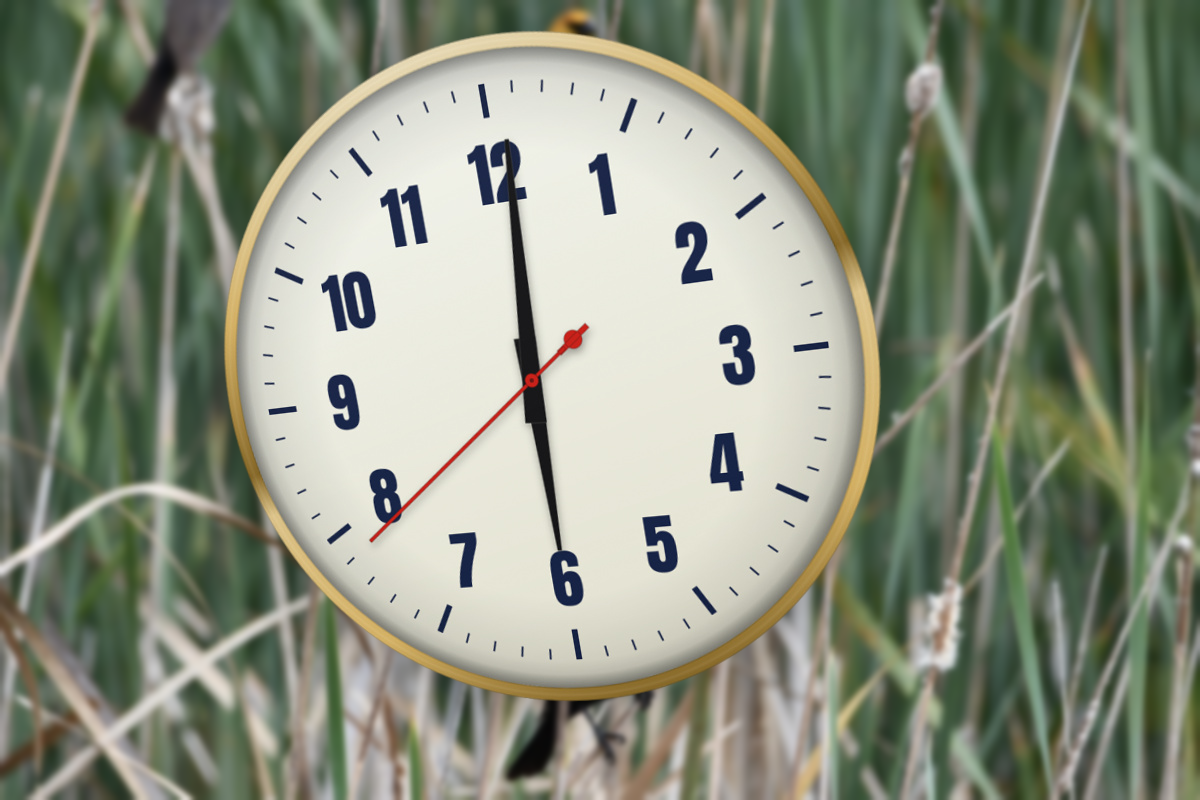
**6:00:39**
